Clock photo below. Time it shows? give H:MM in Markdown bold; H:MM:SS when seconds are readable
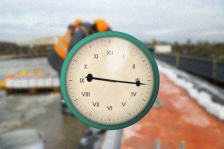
**9:16**
